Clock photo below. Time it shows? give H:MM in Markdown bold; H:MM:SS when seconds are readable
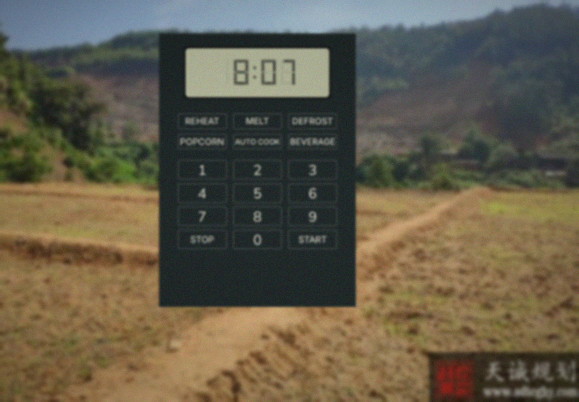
**8:07**
